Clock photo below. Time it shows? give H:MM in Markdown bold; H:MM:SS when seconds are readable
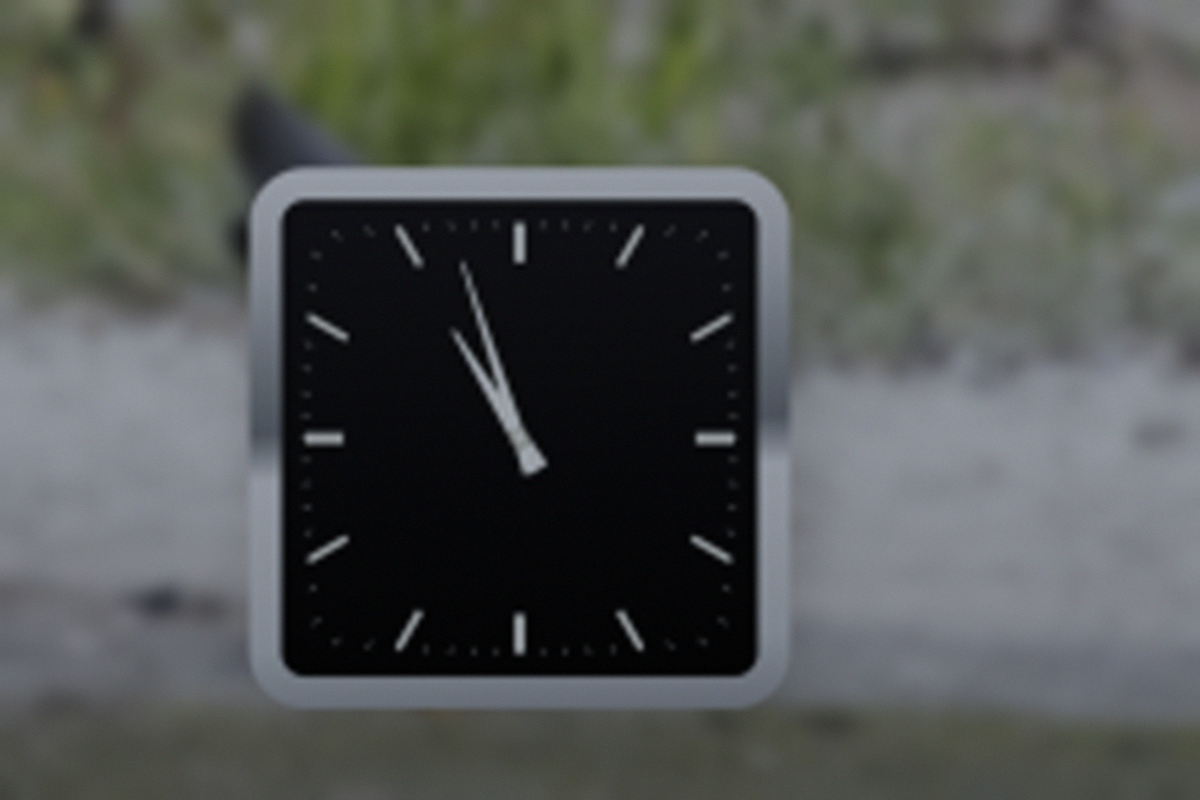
**10:57**
